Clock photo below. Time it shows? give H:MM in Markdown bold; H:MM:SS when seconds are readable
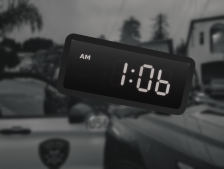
**1:06**
